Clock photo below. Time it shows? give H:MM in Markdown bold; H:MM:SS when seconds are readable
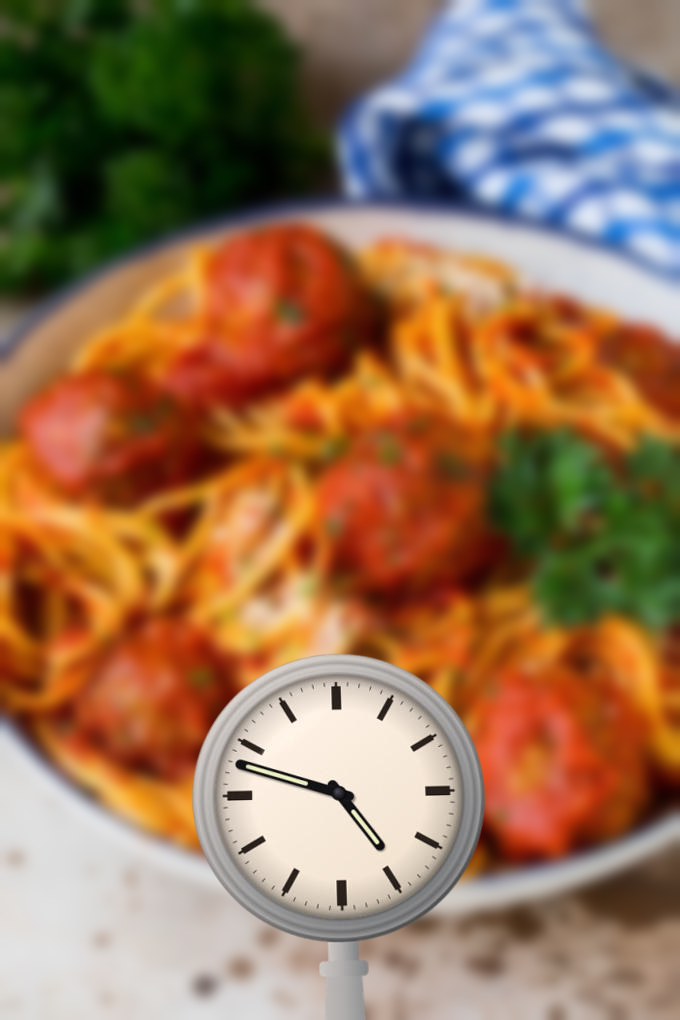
**4:48**
